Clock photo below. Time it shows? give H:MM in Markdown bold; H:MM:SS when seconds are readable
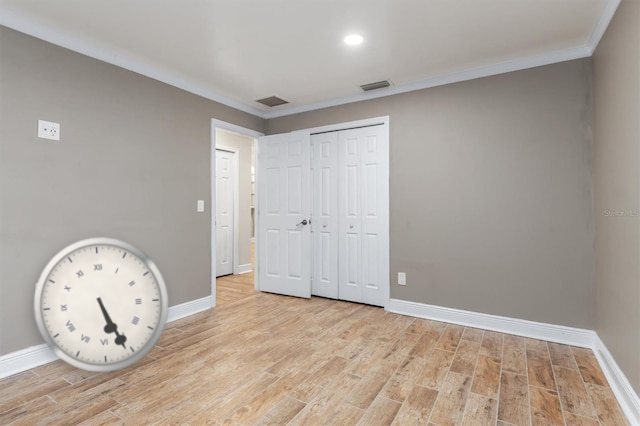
**5:26**
